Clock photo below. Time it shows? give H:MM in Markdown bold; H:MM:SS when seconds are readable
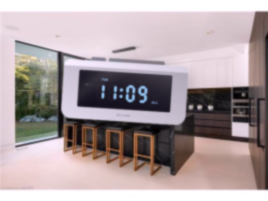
**11:09**
